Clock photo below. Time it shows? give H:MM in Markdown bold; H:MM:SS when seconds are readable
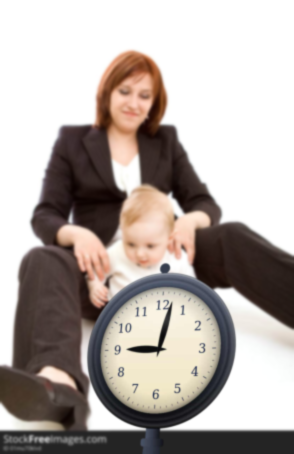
**9:02**
